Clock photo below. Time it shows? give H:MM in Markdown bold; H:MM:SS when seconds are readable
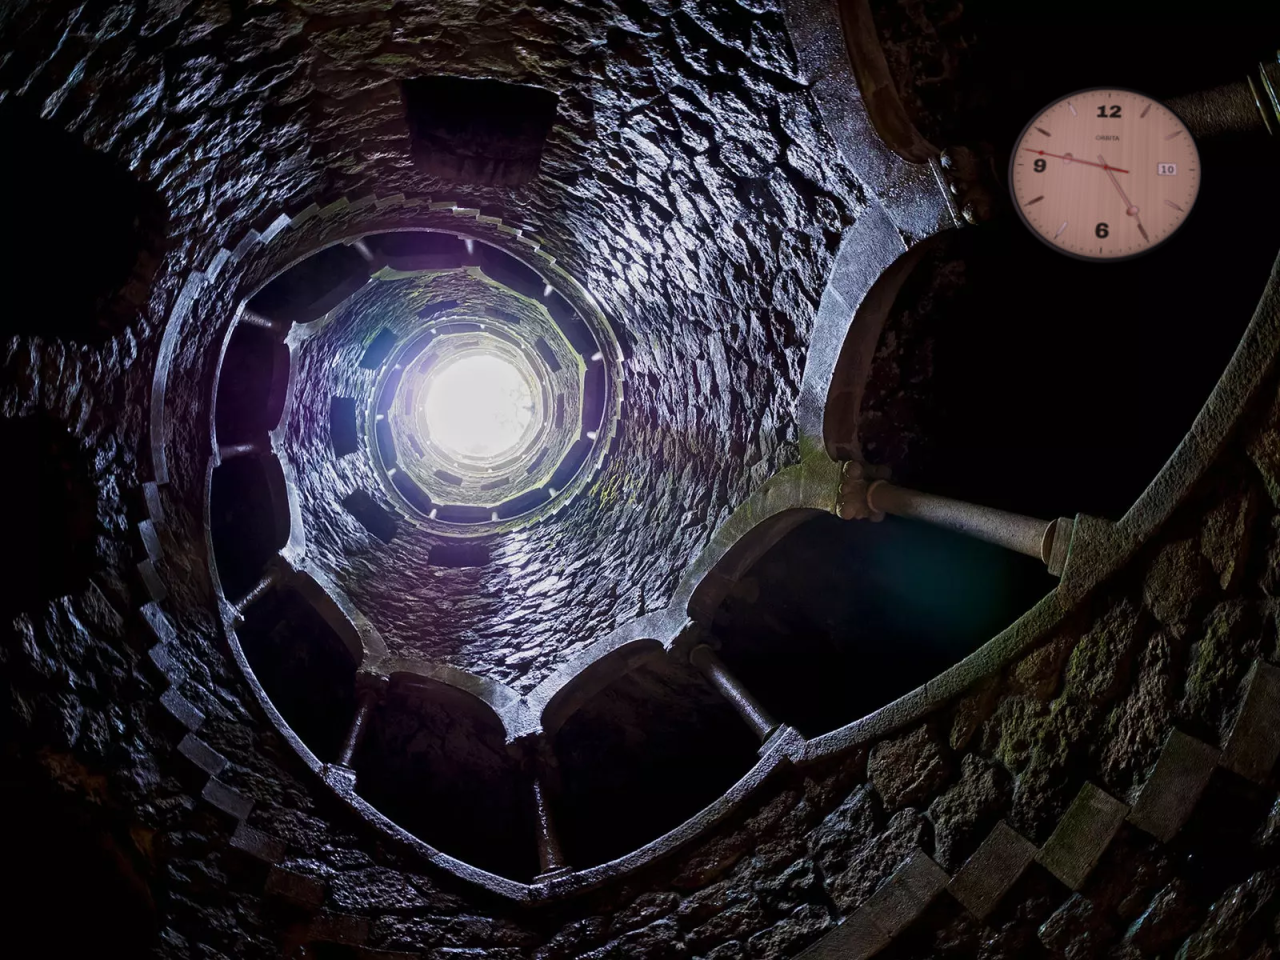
**9:24:47**
